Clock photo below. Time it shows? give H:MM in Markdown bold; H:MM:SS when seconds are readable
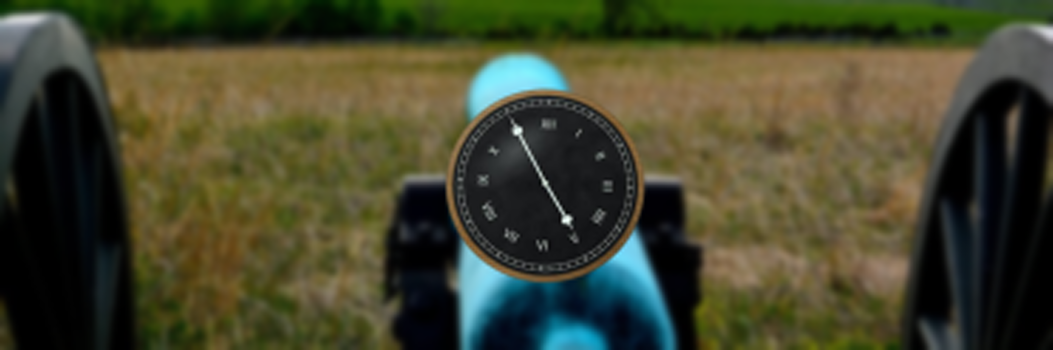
**4:55**
